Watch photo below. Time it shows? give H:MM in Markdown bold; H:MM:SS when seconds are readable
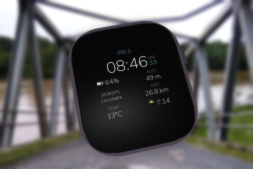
**8:46**
